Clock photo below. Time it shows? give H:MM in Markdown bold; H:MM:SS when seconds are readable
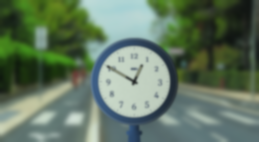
**12:50**
